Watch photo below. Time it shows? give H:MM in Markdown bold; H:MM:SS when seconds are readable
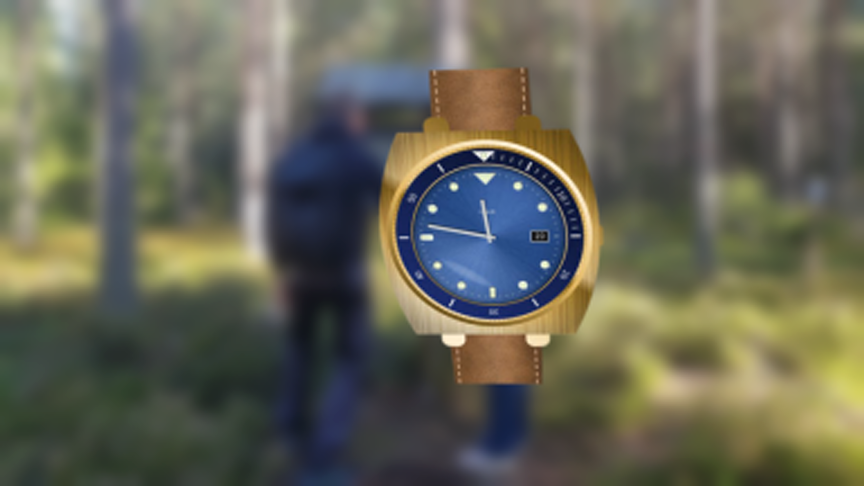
**11:47**
